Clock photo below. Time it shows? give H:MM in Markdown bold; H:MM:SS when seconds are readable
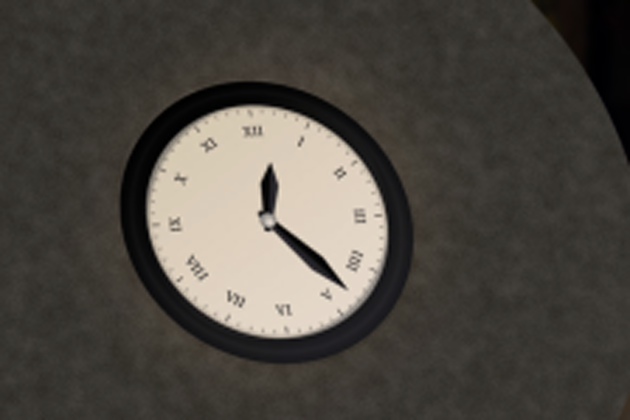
**12:23**
